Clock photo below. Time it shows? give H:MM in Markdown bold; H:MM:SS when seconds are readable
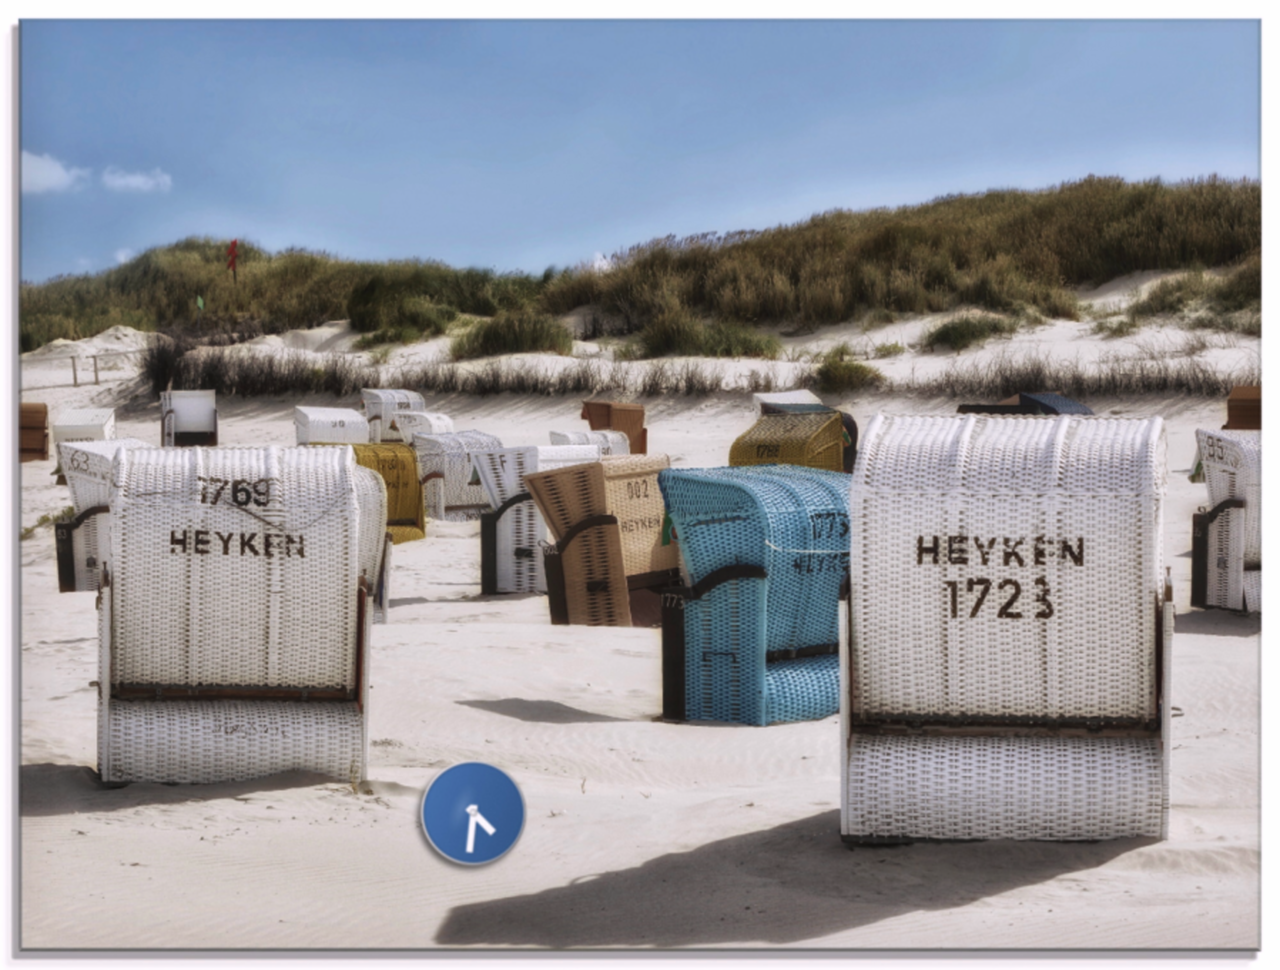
**4:31**
